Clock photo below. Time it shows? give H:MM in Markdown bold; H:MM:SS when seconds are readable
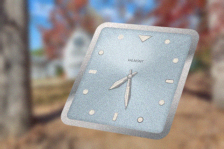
**7:28**
